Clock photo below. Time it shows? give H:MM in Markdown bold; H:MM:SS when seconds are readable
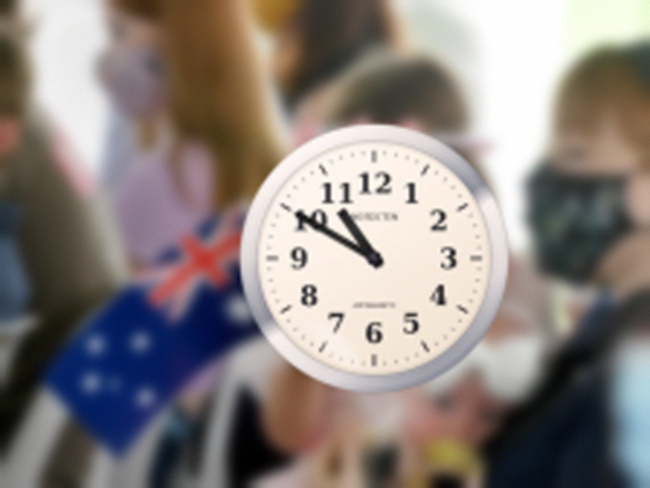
**10:50**
